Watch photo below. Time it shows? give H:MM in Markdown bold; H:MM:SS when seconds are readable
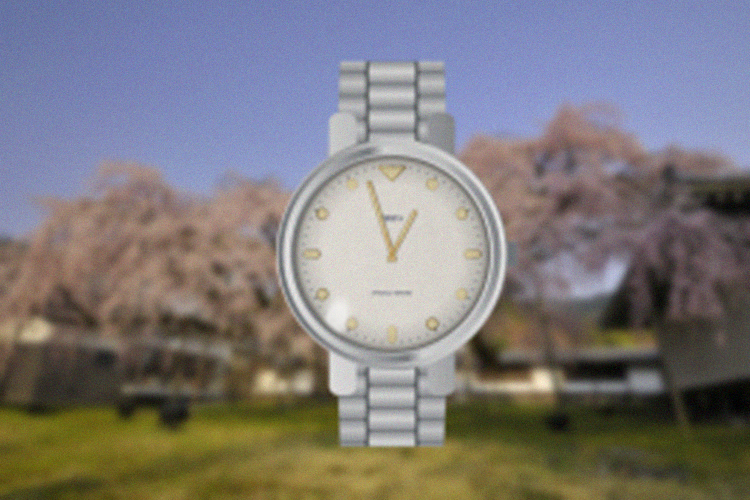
**12:57**
